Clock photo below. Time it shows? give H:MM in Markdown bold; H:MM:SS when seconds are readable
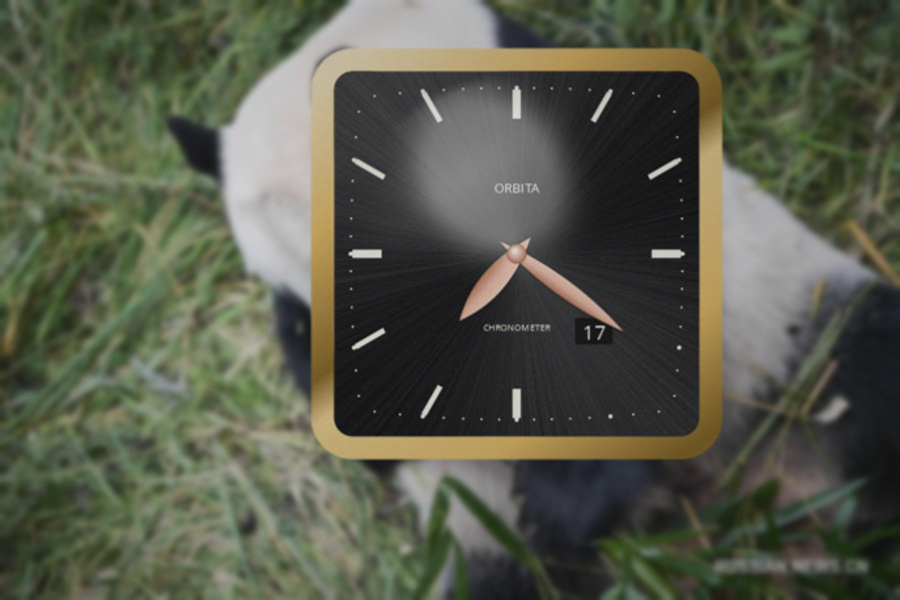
**7:21**
